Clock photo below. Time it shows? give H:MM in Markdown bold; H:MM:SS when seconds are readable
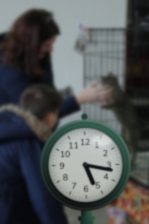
**5:17**
